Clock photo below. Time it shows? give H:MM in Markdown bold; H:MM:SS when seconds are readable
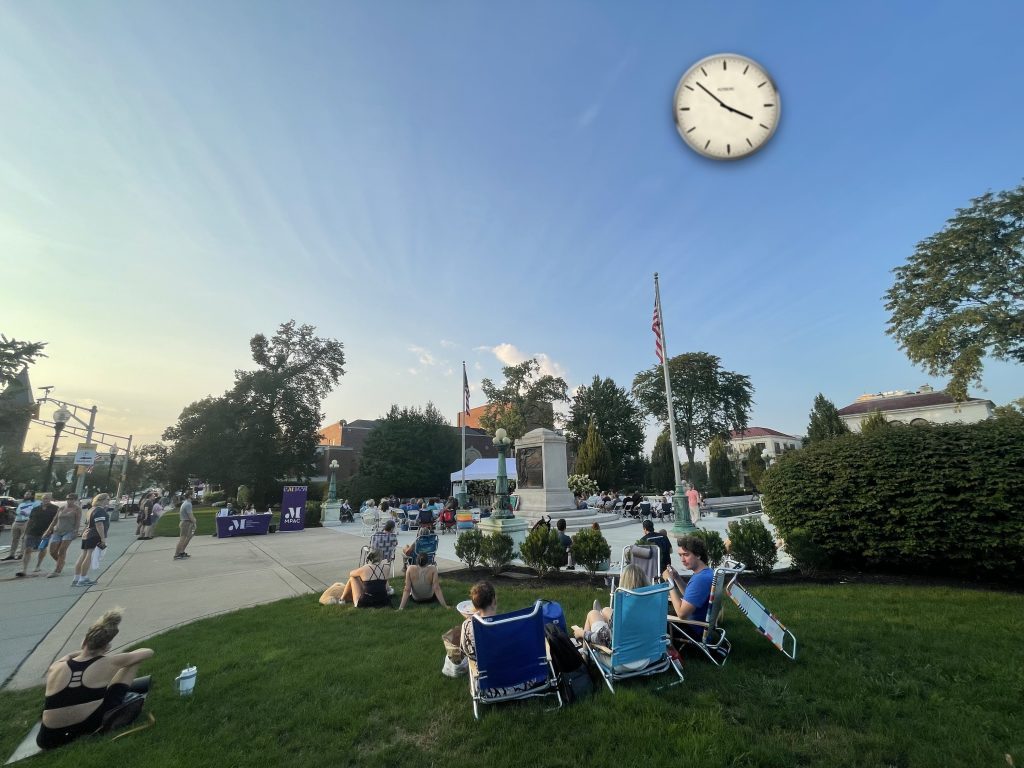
**3:52**
